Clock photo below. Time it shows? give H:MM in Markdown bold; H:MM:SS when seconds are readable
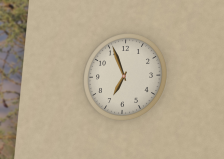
**6:56**
